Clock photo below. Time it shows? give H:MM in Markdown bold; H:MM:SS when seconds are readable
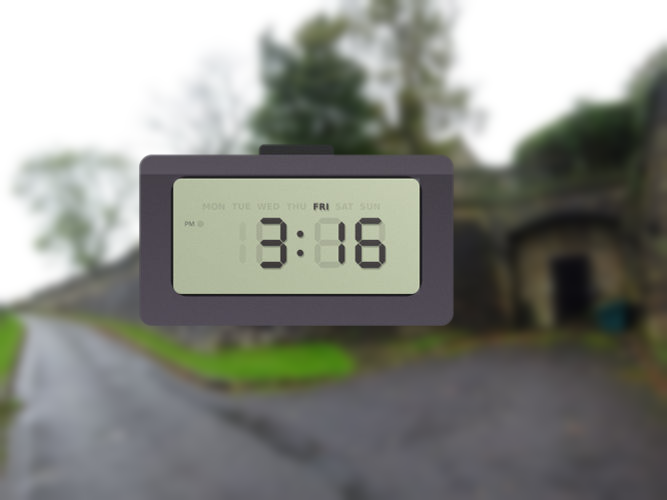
**3:16**
